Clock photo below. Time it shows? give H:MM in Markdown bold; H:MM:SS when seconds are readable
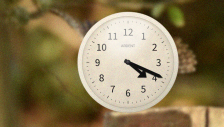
**4:19**
